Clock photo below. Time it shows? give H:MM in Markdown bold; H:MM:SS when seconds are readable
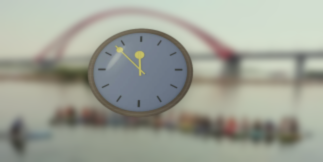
**11:53**
